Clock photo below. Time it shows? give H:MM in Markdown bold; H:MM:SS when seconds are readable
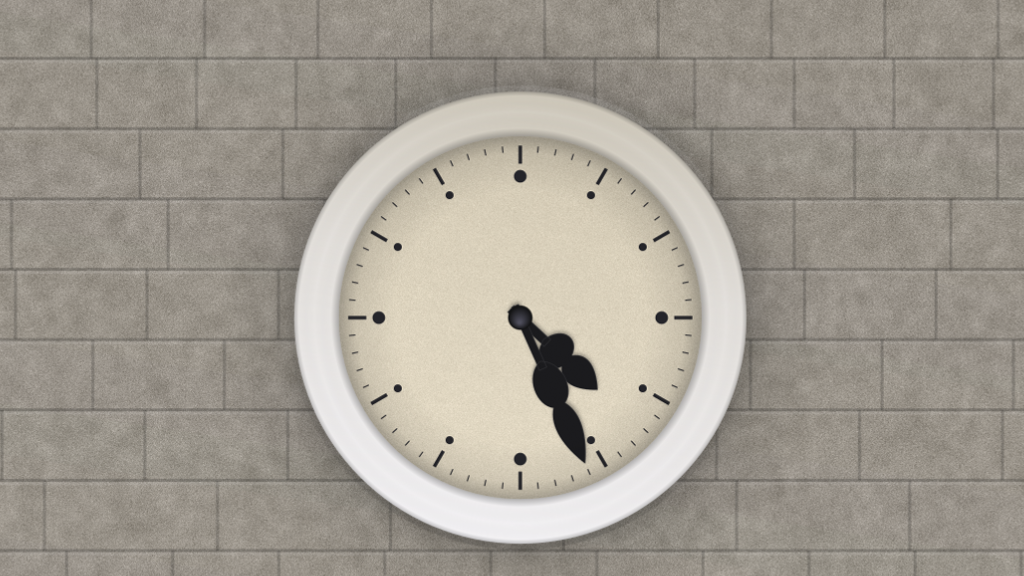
**4:26**
